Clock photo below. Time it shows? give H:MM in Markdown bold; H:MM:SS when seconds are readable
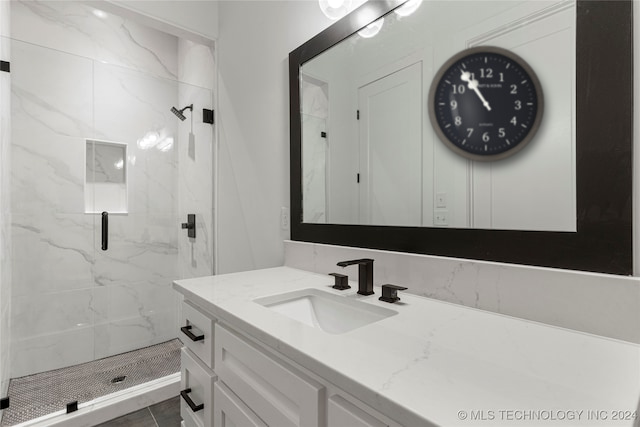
**10:54**
